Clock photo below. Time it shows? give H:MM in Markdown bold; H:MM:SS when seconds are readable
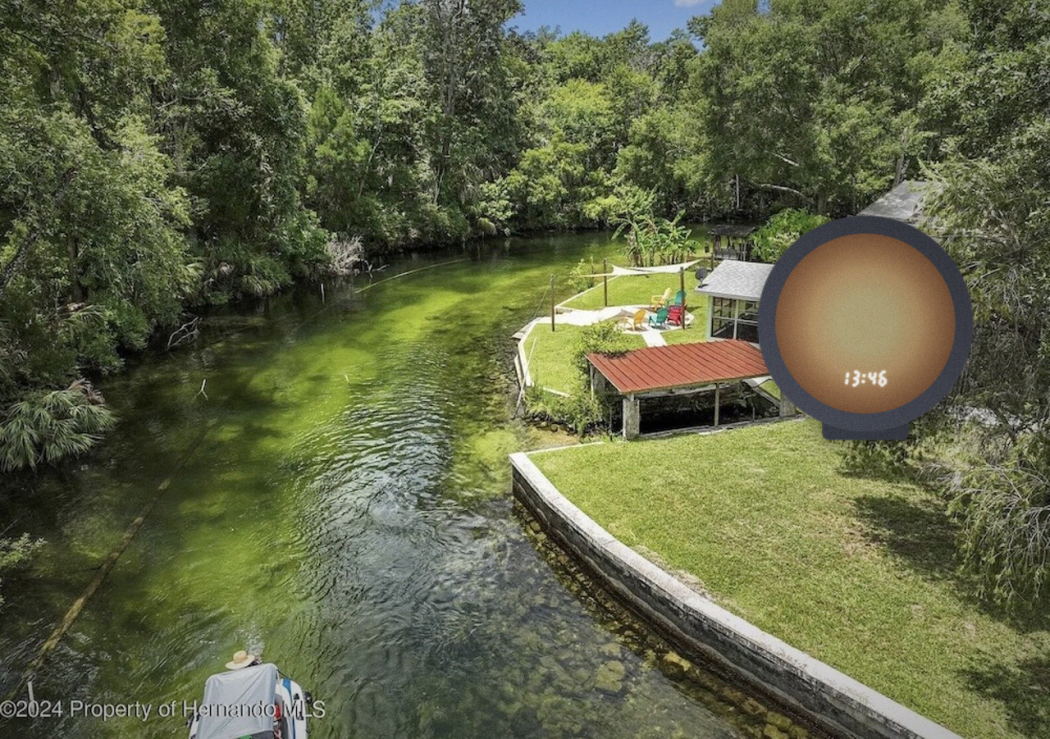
**13:46**
